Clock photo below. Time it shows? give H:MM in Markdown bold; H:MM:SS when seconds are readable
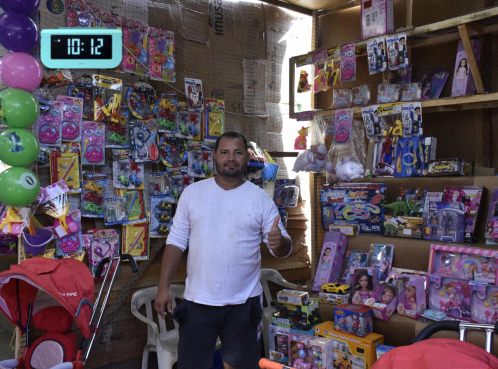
**10:12**
